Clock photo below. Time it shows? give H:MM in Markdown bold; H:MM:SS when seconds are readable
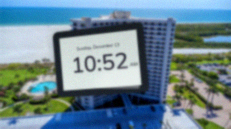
**10:52**
